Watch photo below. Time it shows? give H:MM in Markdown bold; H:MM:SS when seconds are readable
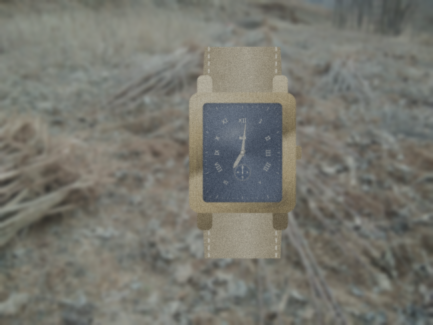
**7:01**
